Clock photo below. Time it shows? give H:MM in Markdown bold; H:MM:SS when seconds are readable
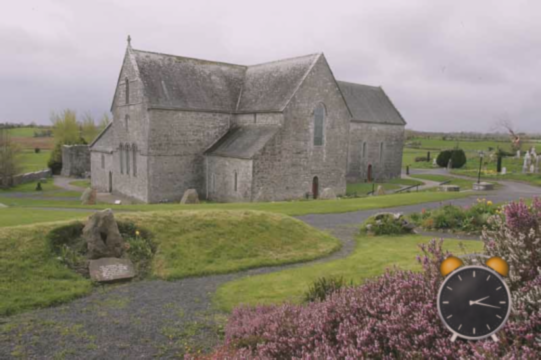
**2:17**
